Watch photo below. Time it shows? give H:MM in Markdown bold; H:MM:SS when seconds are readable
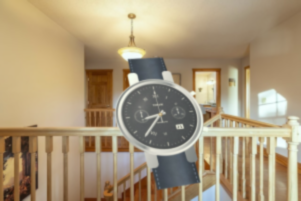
**8:37**
